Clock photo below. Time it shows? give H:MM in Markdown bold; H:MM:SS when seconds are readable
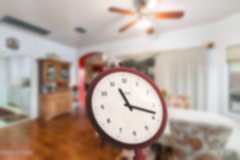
**11:18**
